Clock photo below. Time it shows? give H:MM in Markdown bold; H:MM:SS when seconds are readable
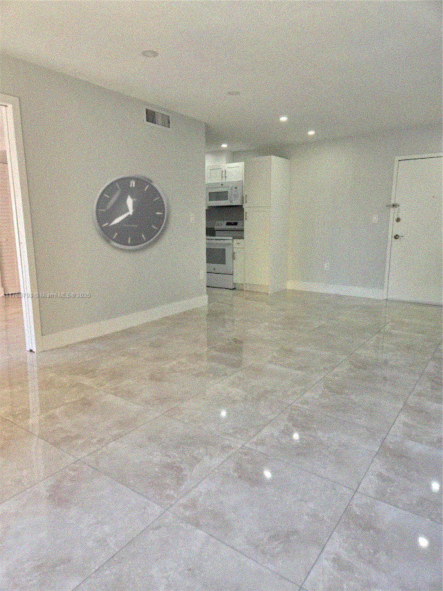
**11:39**
